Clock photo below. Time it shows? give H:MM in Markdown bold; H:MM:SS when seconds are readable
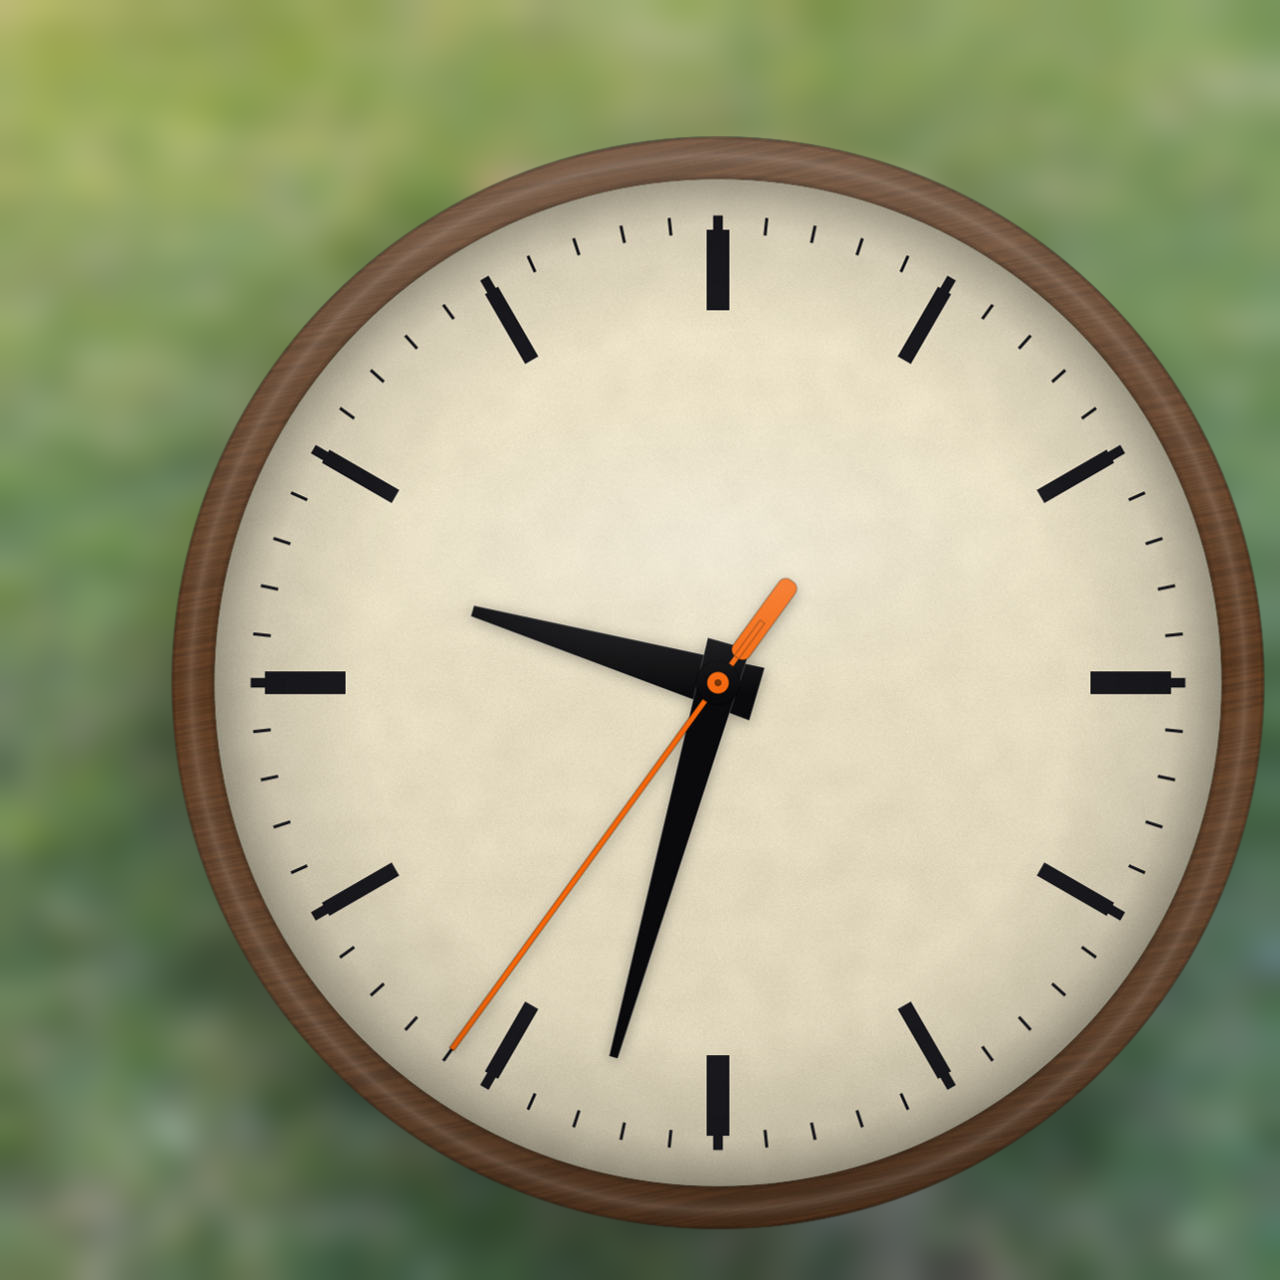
**9:32:36**
